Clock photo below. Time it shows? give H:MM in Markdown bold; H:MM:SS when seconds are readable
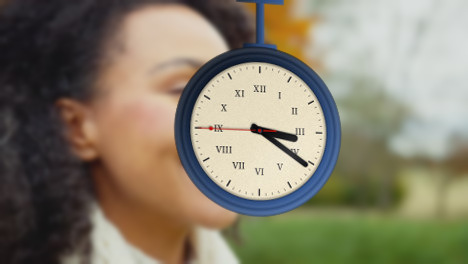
**3:20:45**
